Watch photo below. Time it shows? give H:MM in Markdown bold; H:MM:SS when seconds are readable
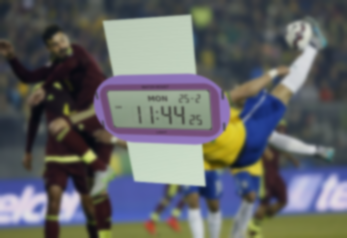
**11:44**
